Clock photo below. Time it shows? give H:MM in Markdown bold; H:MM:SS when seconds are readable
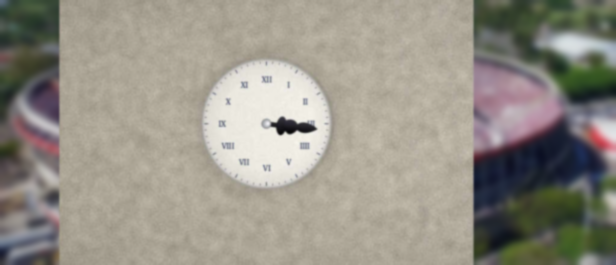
**3:16**
